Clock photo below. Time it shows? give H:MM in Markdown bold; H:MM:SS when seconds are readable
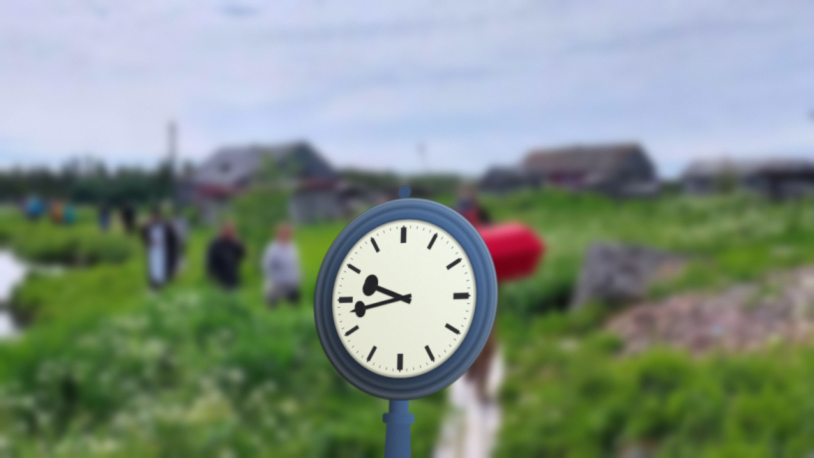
**9:43**
